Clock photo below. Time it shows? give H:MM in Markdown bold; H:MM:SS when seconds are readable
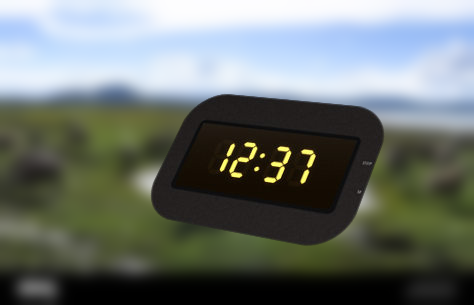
**12:37**
